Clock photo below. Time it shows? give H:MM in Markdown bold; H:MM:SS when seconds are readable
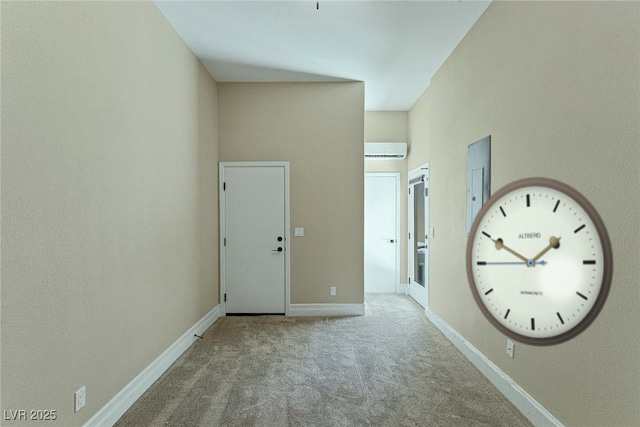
**1:49:45**
